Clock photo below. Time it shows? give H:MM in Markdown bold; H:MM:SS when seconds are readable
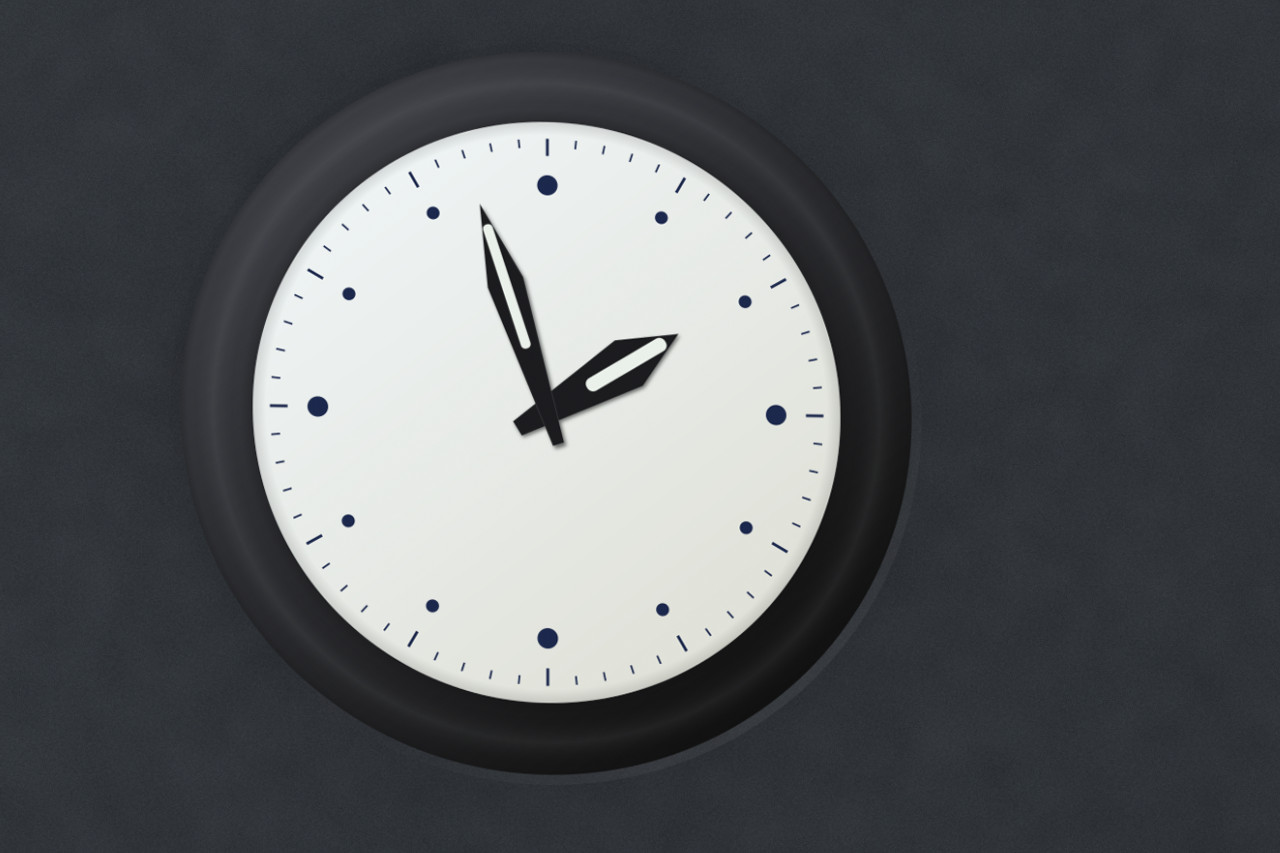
**1:57**
